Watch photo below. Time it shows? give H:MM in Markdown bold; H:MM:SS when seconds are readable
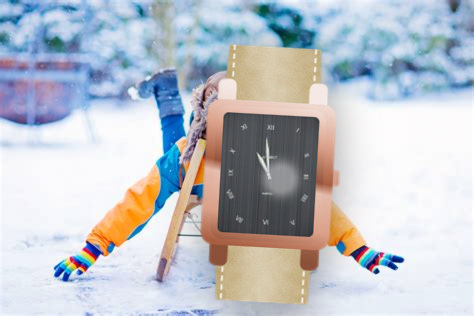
**10:59**
